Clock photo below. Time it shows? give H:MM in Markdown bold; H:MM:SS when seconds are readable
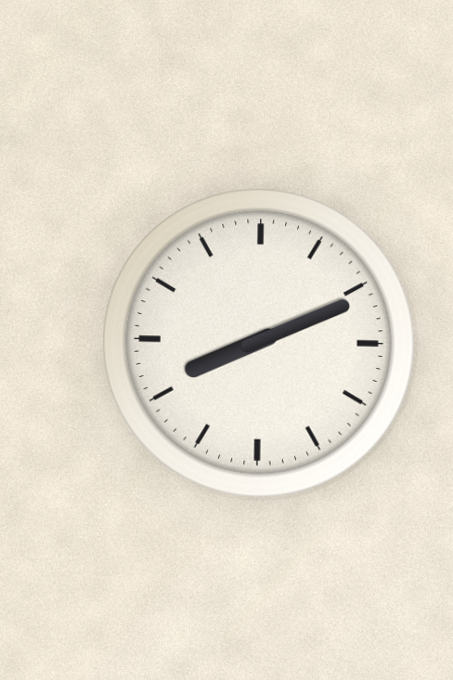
**8:11**
